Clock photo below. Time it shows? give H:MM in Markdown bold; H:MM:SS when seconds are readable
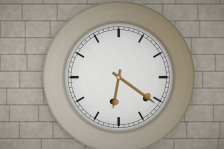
**6:21**
